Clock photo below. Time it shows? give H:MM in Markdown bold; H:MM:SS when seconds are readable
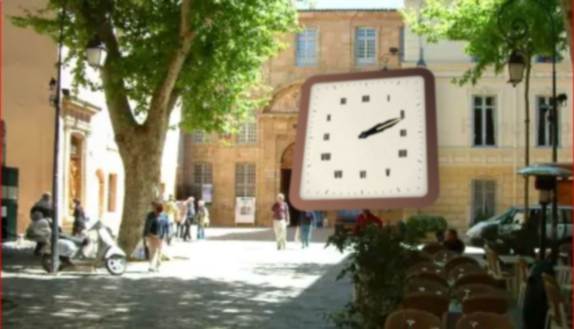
**2:11**
